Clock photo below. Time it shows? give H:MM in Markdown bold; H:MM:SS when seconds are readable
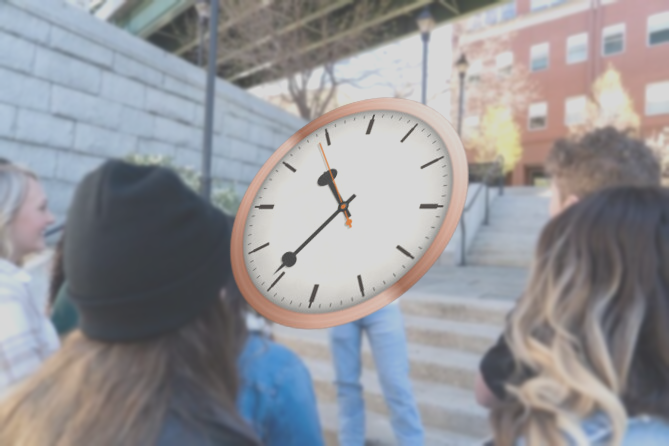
**10:35:54**
